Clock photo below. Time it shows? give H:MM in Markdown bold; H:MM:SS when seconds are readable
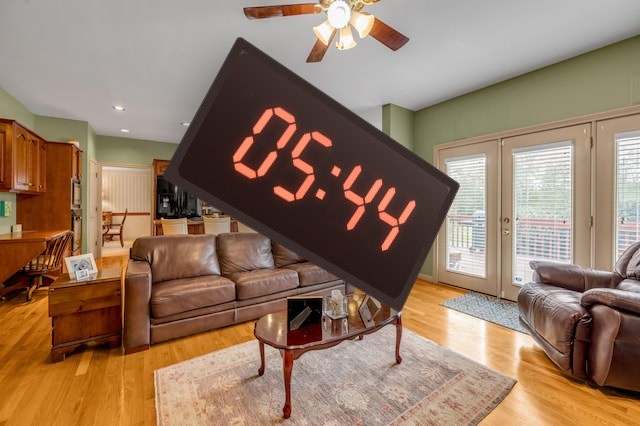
**5:44**
